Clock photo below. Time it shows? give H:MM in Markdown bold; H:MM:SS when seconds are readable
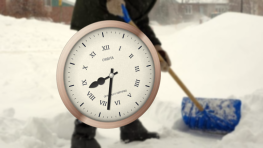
**8:33**
